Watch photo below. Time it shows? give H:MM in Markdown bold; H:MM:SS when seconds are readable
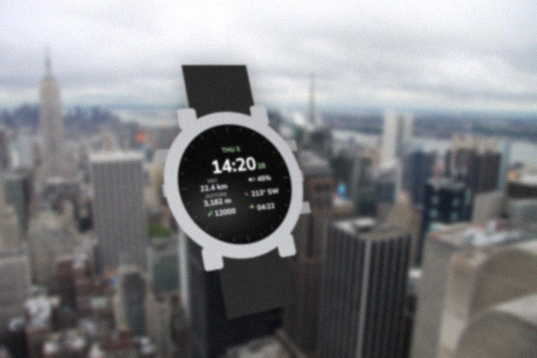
**14:20**
